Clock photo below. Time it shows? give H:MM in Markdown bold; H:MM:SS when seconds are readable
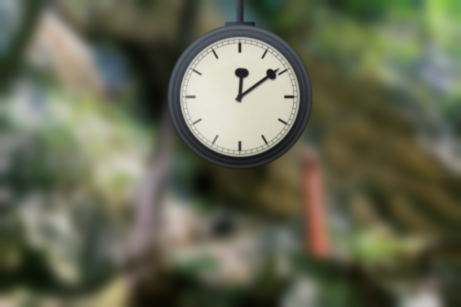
**12:09**
